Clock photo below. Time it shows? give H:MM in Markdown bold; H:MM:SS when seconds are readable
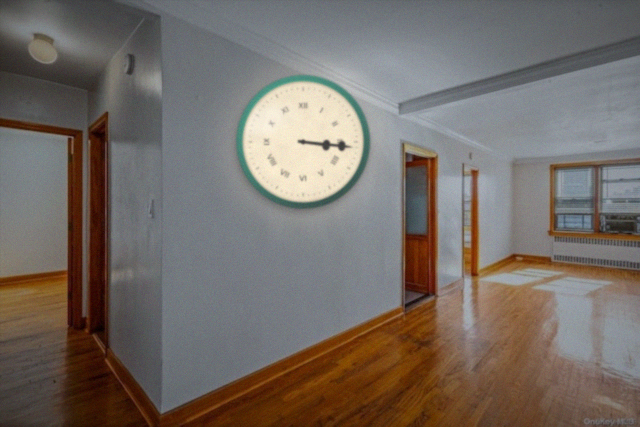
**3:16**
